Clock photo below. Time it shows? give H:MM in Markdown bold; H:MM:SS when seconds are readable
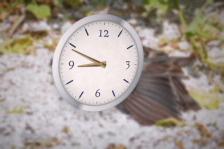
**8:49**
